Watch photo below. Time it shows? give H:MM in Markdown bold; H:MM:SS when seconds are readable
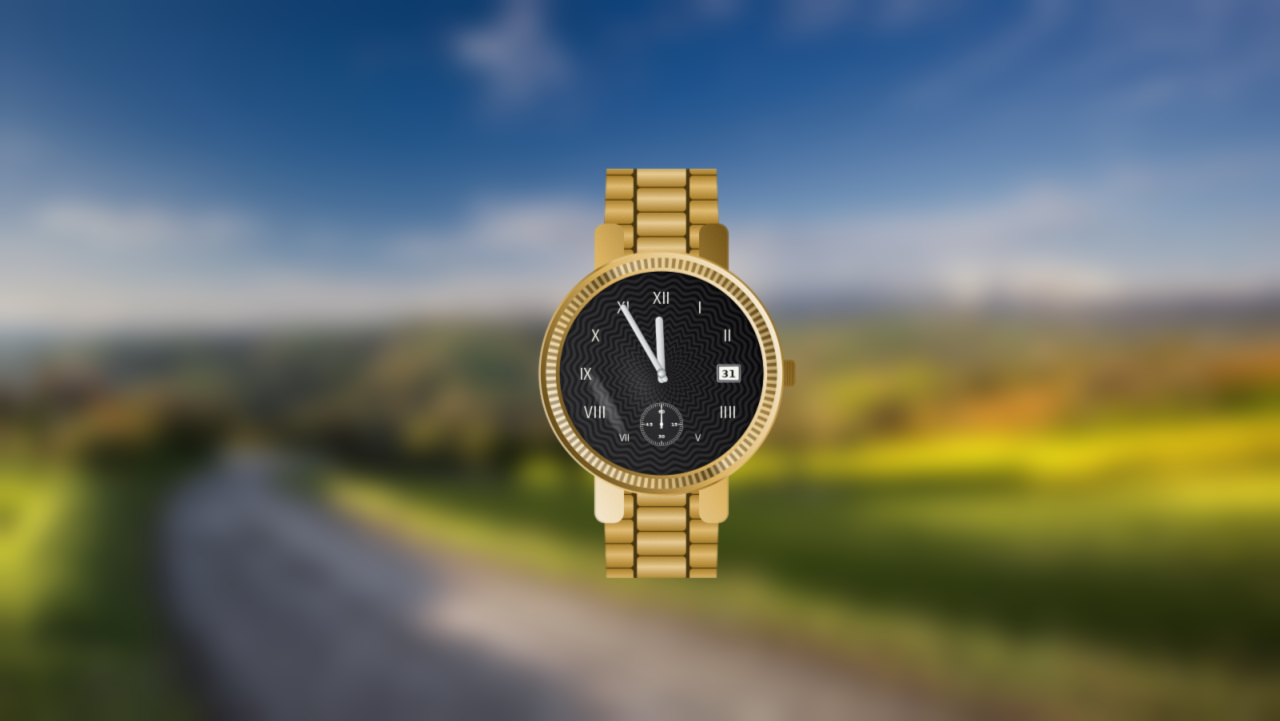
**11:55**
